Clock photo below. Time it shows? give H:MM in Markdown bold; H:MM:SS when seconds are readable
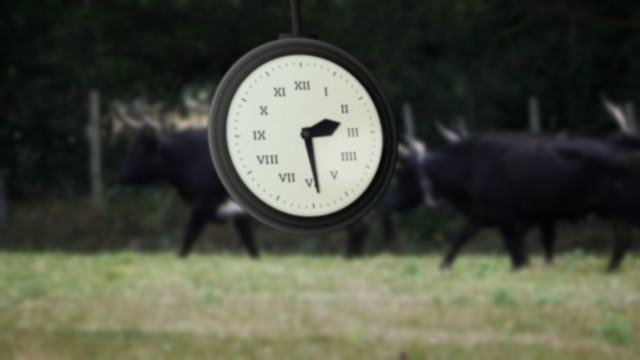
**2:29**
